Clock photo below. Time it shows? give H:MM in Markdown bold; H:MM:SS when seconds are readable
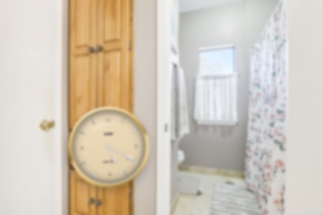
**5:20**
